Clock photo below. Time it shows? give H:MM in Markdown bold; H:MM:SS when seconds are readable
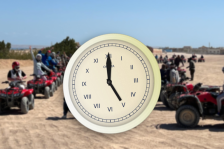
**5:00**
